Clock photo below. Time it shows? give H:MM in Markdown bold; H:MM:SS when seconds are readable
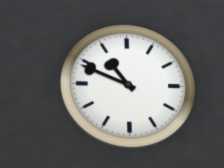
**10:49**
